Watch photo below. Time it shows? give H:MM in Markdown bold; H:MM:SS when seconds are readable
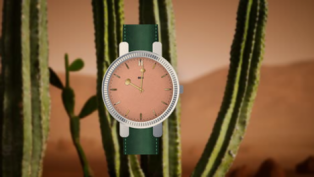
**10:01**
